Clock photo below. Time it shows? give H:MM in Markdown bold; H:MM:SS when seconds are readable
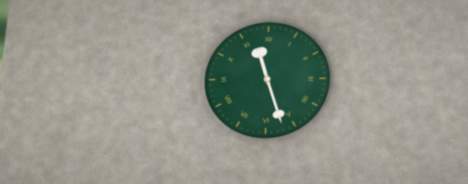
**11:27**
